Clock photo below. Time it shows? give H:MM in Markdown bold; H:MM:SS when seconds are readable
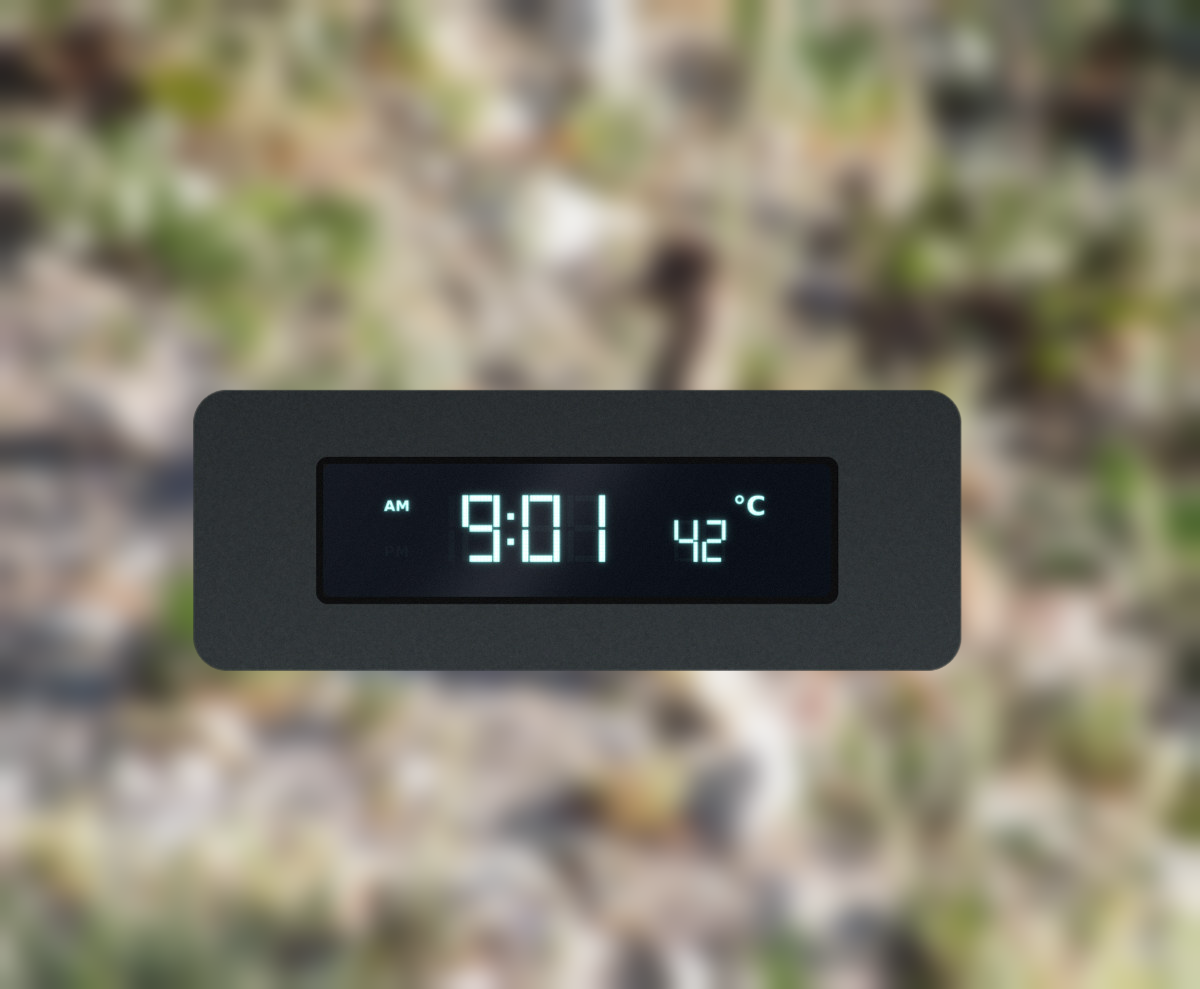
**9:01**
